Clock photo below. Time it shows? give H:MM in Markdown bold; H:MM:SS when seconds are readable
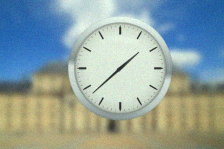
**1:38**
